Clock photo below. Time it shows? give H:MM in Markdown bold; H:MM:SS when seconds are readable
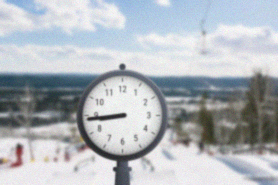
**8:44**
